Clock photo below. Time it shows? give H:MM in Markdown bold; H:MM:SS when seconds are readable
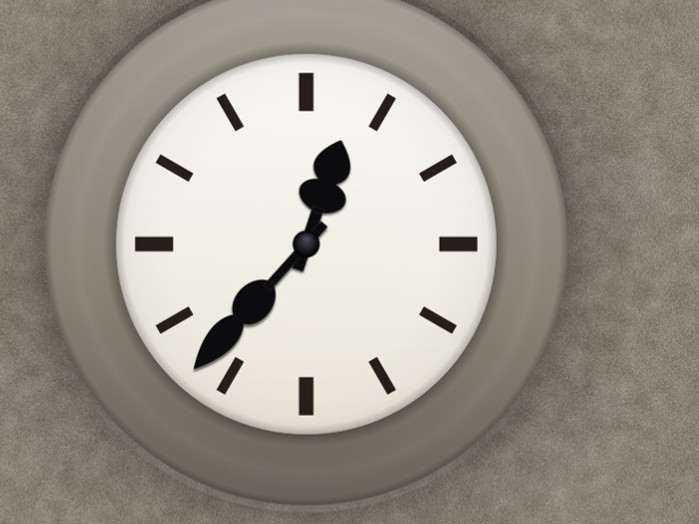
**12:37**
